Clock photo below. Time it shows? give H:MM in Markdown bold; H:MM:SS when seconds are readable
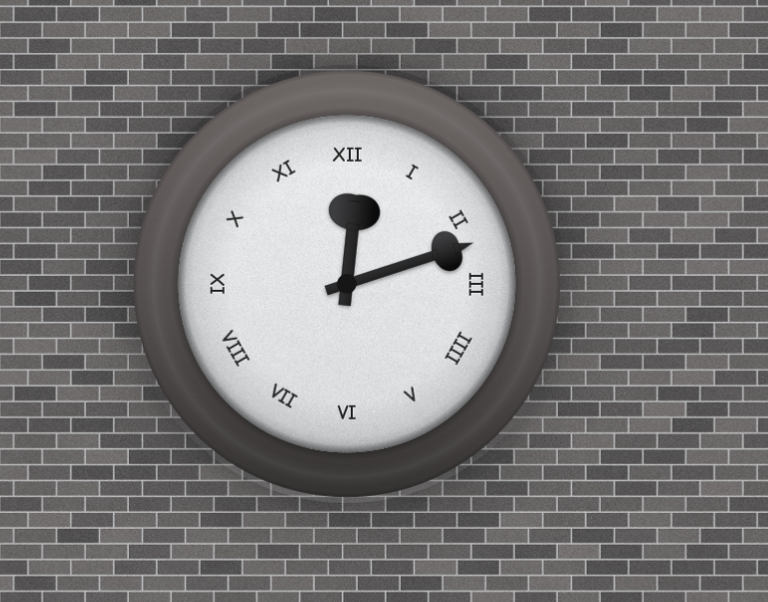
**12:12**
